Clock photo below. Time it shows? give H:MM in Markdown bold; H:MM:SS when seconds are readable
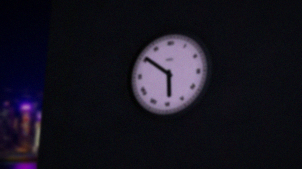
**5:51**
